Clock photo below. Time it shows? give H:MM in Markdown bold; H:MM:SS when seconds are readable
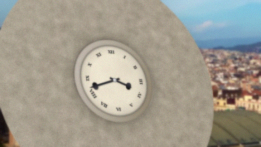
**3:42**
